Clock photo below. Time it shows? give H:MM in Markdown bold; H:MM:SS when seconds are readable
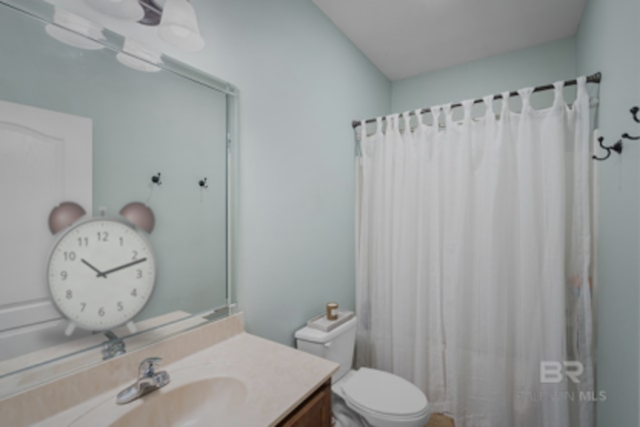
**10:12**
